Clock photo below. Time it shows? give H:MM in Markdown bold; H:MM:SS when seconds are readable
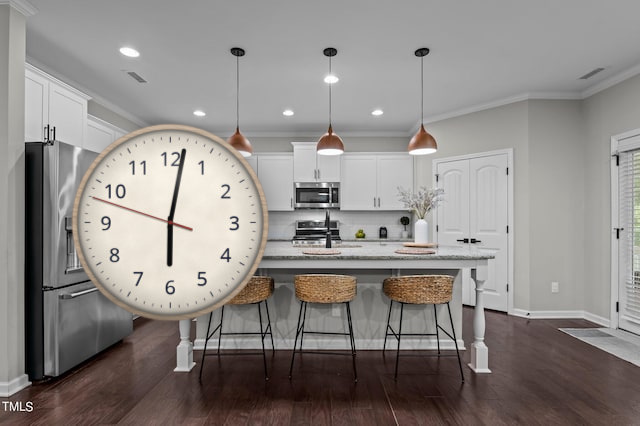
**6:01:48**
